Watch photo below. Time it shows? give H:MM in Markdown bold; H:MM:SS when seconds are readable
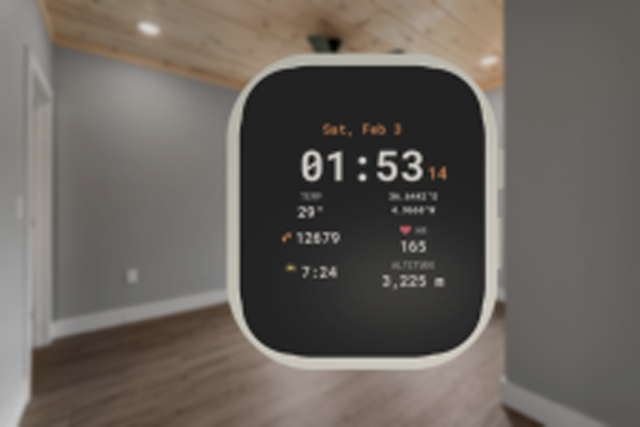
**1:53**
